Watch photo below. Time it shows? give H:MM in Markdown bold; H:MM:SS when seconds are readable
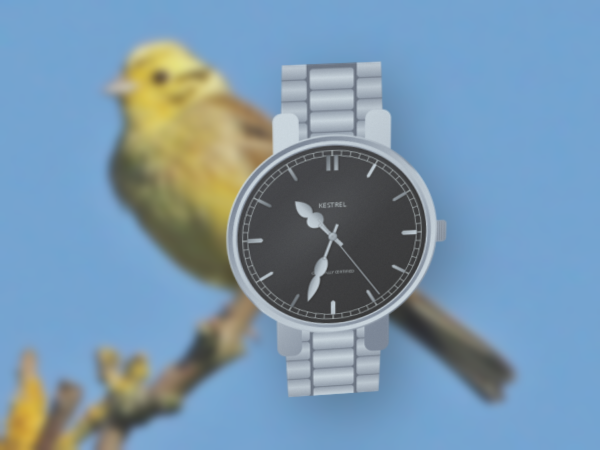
**10:33:24**
